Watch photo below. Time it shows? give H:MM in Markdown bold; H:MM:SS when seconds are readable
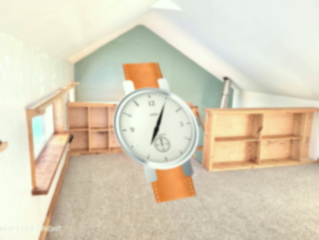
**7:05**
